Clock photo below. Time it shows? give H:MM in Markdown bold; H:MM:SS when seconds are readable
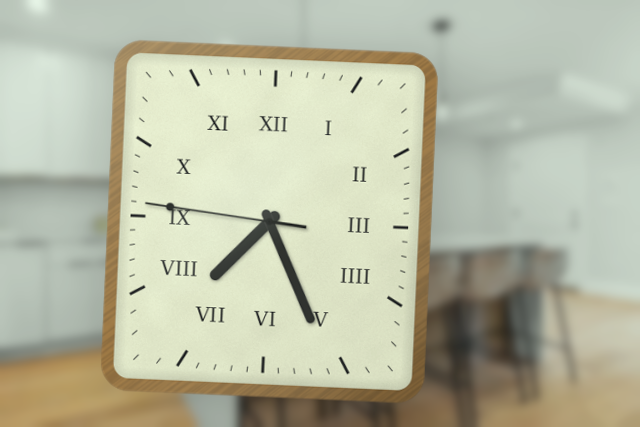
**7:25:46**
